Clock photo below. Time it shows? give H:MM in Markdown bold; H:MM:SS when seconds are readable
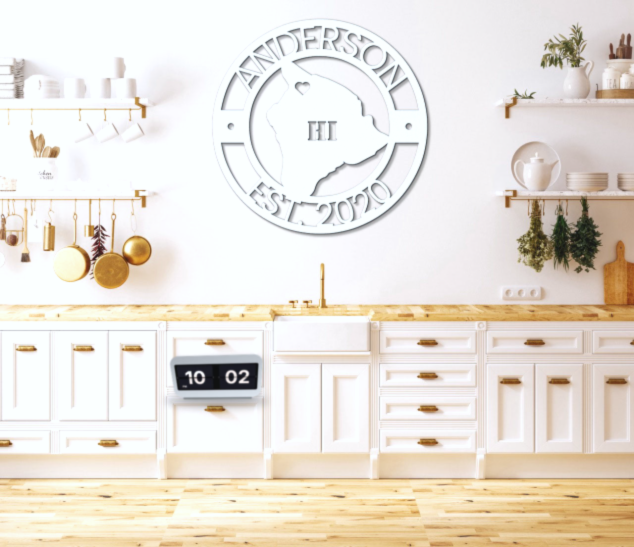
**10:02**
